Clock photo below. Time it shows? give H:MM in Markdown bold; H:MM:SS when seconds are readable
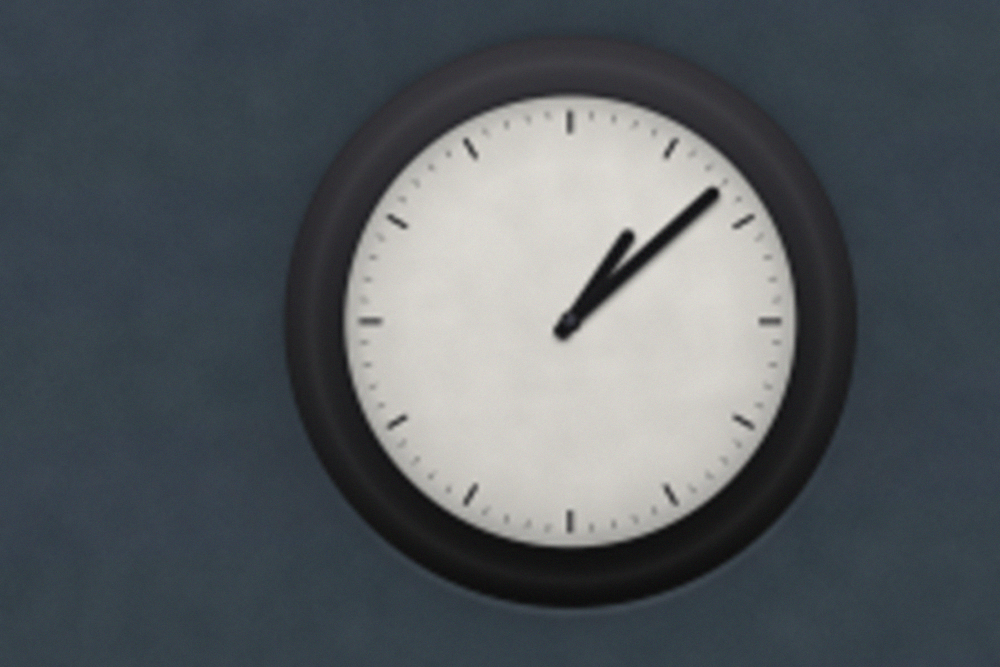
**1:08**
